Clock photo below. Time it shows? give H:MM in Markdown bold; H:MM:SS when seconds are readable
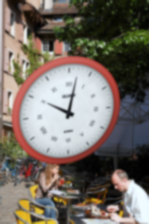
**10:02**
